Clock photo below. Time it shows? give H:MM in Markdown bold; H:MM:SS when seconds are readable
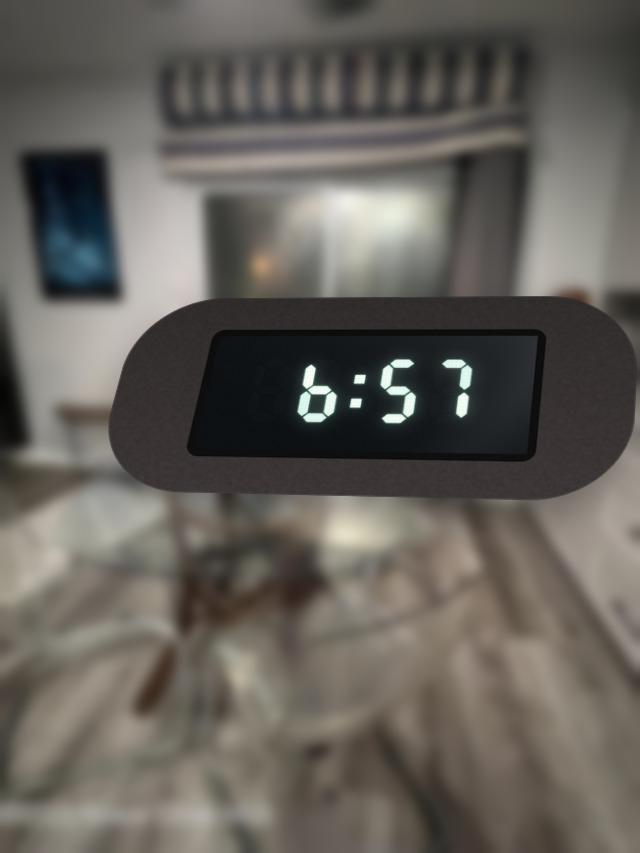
**6:57**
